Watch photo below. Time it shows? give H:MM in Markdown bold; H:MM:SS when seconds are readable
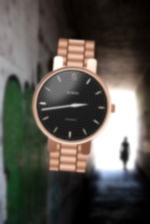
**2:43**
